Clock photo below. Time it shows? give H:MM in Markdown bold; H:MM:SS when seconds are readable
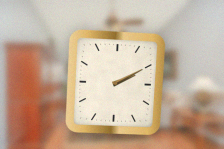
**2:10**
